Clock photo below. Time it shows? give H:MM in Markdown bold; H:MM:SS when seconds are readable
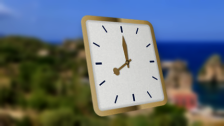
**8:00**
